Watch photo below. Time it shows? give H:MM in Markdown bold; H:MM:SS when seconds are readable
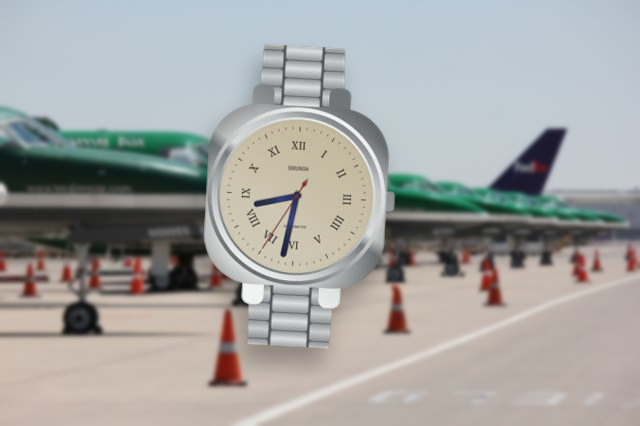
**8:31:35**
